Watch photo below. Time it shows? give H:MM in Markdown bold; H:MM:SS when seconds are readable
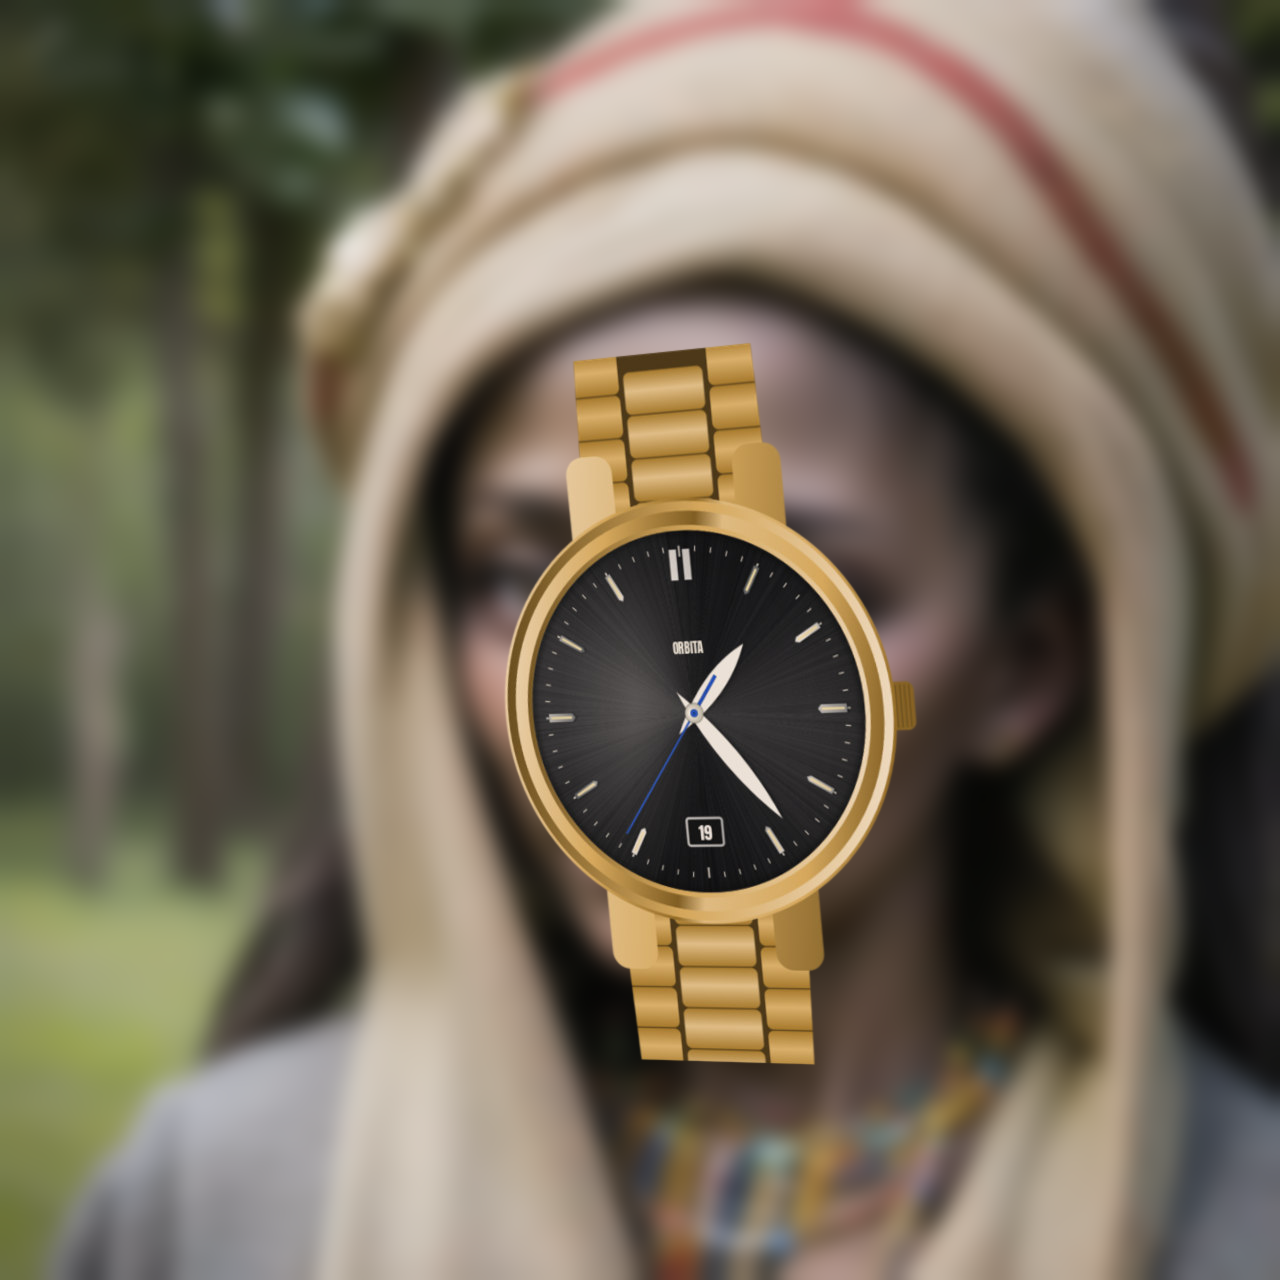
**1:23:36**
